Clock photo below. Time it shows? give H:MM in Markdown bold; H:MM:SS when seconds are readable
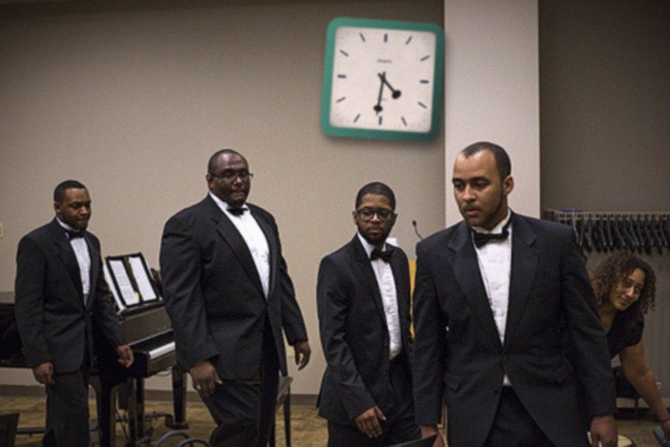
**4:31**
